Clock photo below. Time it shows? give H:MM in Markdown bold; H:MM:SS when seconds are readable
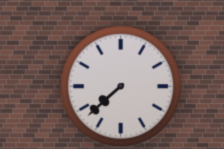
**7:38**
